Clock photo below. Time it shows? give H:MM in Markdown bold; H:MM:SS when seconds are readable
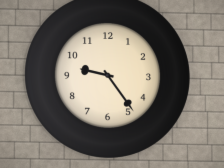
**9:24**
